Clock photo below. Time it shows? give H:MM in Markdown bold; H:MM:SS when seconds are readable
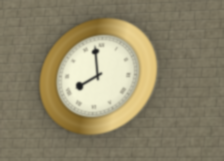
**7:58**
